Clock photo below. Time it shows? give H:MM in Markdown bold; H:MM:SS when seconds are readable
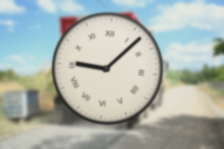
**9:07**
